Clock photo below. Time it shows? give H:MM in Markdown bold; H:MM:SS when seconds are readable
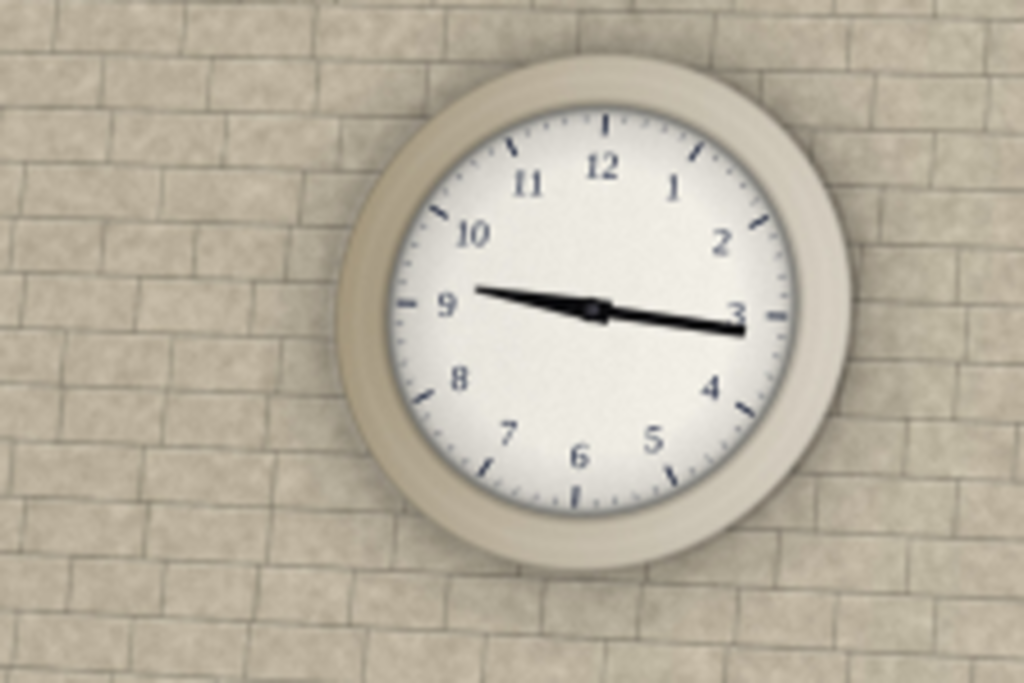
**9:16**
